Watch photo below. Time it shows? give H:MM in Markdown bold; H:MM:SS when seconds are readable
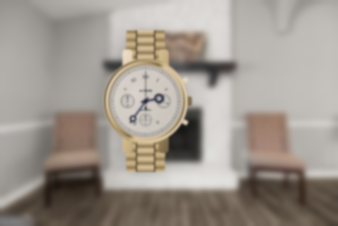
**2:36**
